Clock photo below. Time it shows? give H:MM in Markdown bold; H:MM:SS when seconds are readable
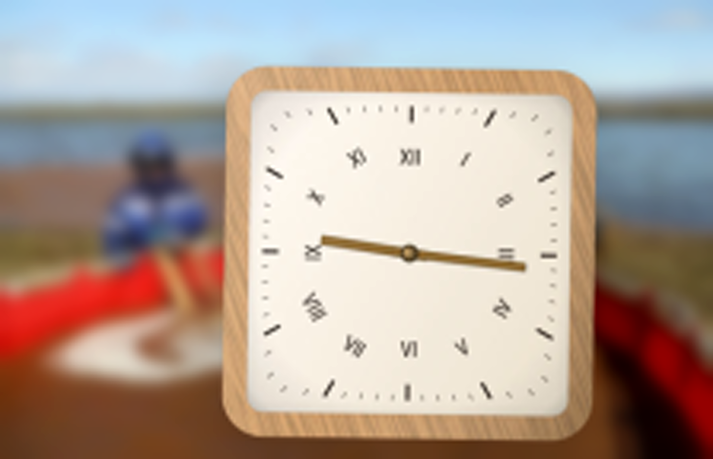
**9:16**
